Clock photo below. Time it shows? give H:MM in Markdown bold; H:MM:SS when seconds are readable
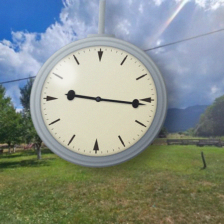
**9:16**
